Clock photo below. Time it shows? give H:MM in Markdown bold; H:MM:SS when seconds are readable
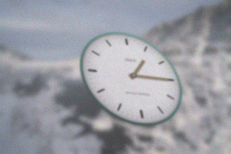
**1:15**
